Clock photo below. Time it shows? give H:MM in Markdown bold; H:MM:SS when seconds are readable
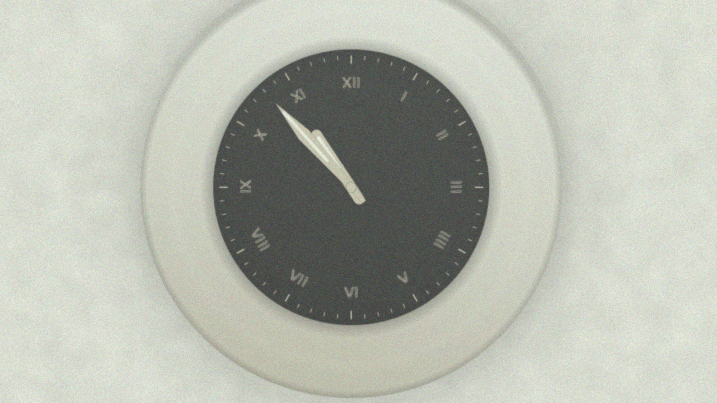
**10:53**
